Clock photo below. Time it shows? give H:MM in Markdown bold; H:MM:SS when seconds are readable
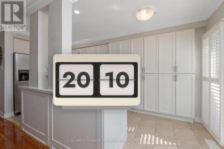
**20:10**
